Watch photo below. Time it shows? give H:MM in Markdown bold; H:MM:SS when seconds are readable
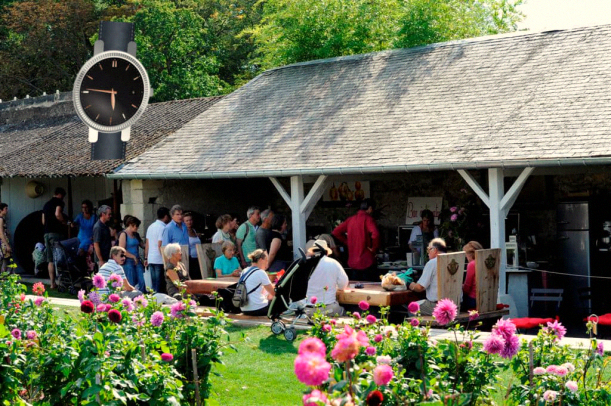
**5:46**
